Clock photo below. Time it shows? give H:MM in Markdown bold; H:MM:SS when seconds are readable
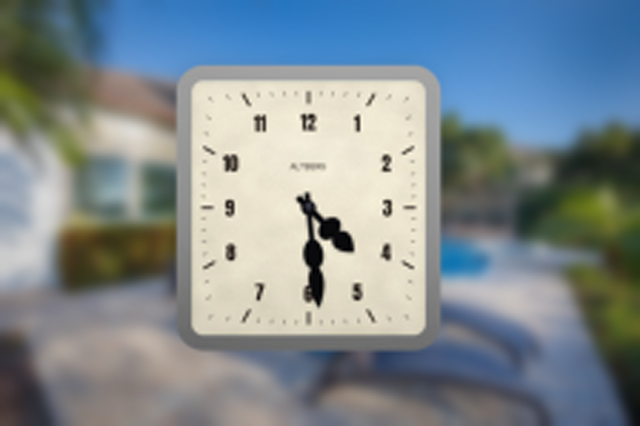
**4:29**
